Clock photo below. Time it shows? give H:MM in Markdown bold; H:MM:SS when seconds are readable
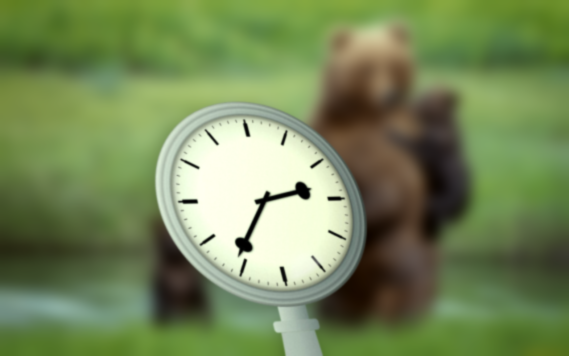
**2:36**
